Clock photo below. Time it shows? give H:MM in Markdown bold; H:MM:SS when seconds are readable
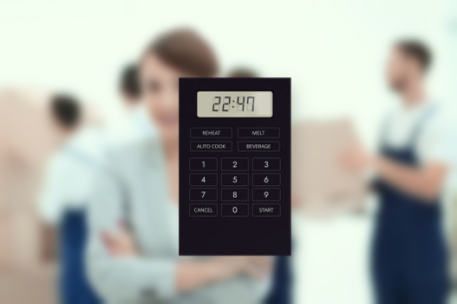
**22:47**
